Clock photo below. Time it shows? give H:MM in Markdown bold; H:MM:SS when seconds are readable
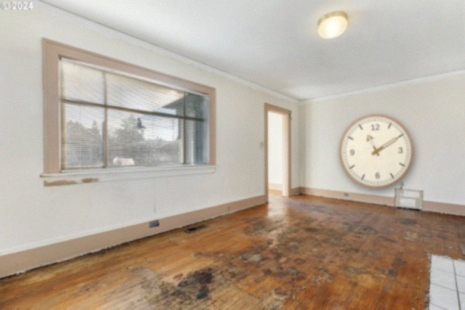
**11:10**
